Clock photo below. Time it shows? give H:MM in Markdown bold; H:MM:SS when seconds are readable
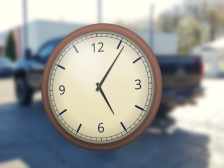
**5:06**
